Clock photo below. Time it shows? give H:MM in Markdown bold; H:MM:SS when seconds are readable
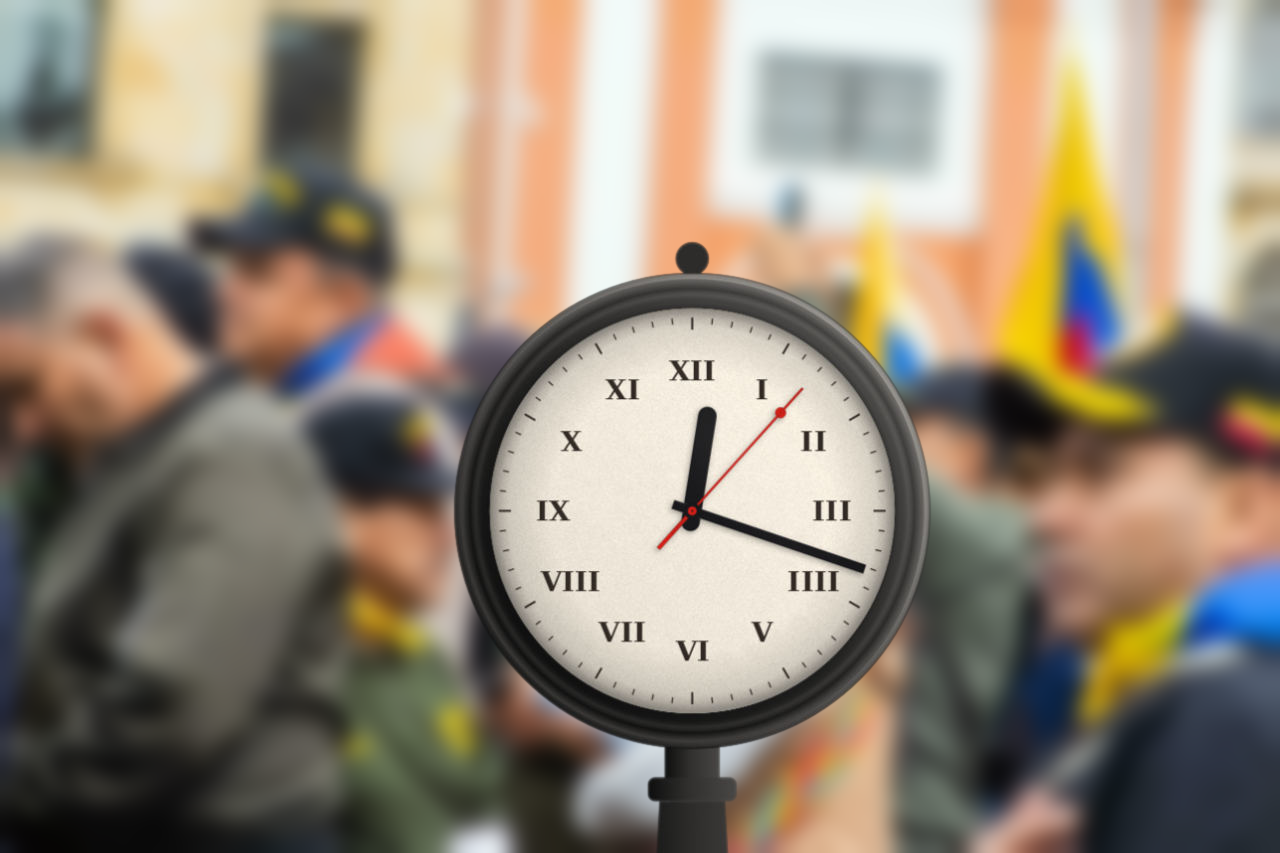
**12:18:07**
